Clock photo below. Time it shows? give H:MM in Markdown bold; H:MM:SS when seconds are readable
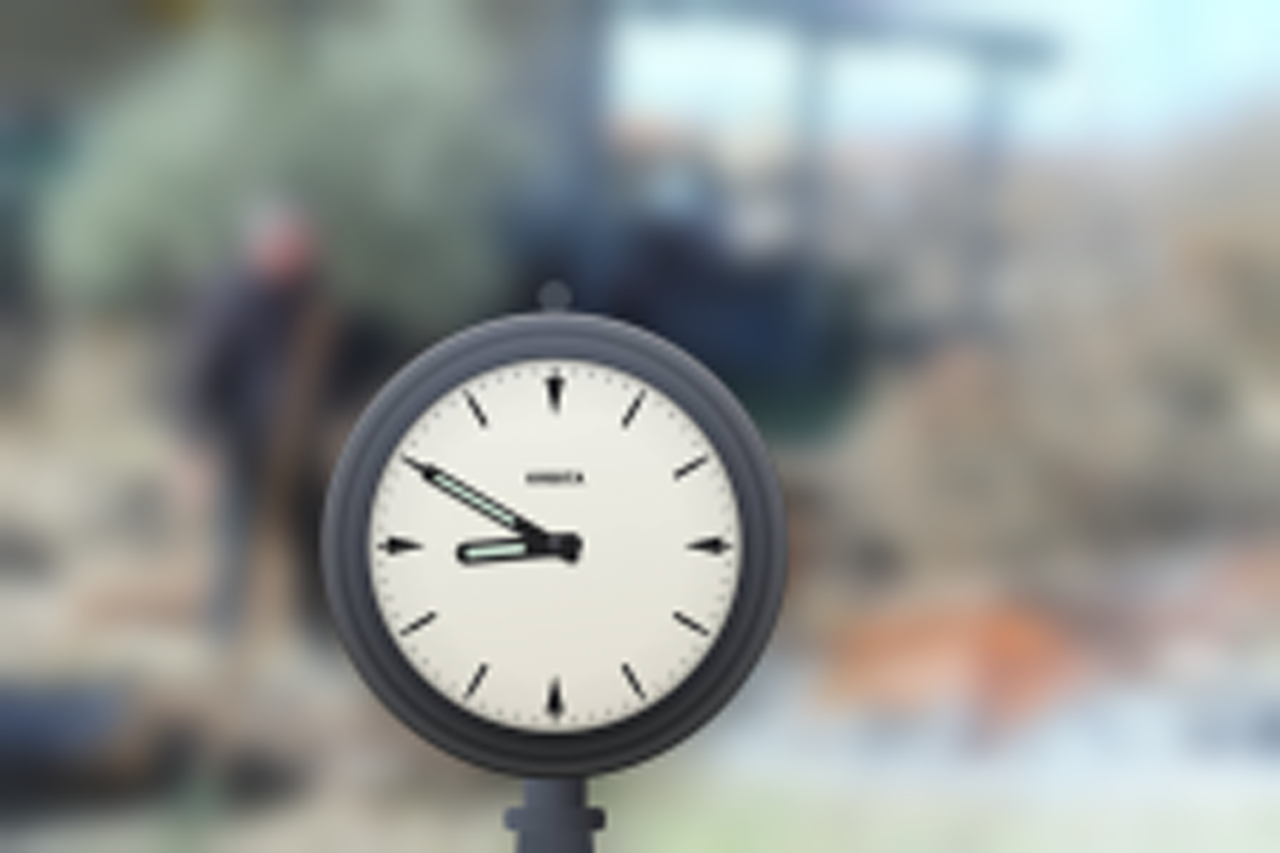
**8:50**
